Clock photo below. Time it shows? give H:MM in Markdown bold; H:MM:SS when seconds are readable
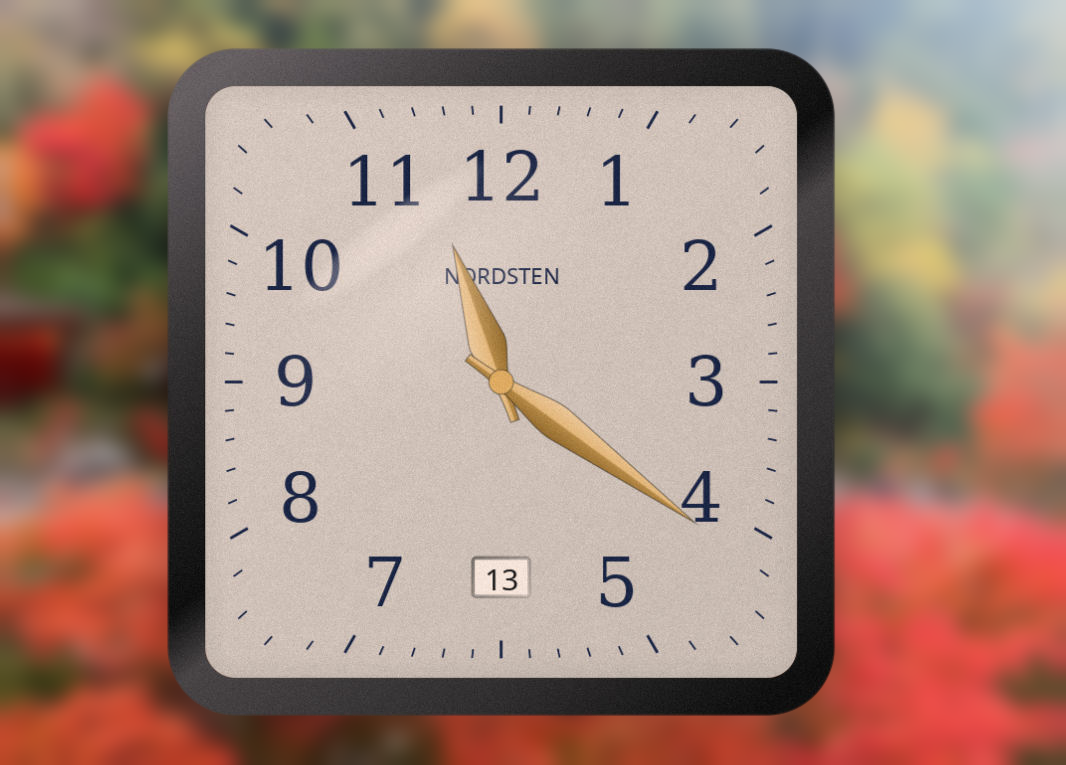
**11:21**
